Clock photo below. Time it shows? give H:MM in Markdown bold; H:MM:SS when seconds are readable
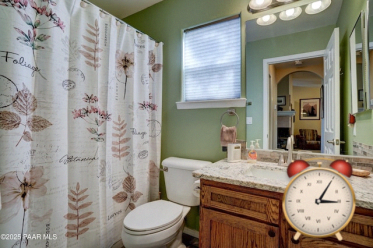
**3:05**
